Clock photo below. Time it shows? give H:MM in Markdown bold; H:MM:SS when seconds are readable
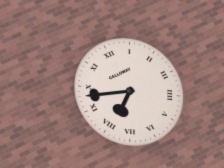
**7:48**
